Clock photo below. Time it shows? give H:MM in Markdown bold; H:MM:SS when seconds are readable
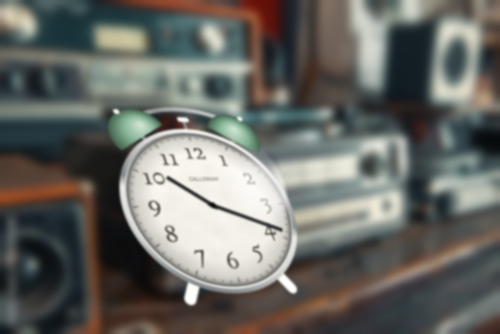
**10:19**
